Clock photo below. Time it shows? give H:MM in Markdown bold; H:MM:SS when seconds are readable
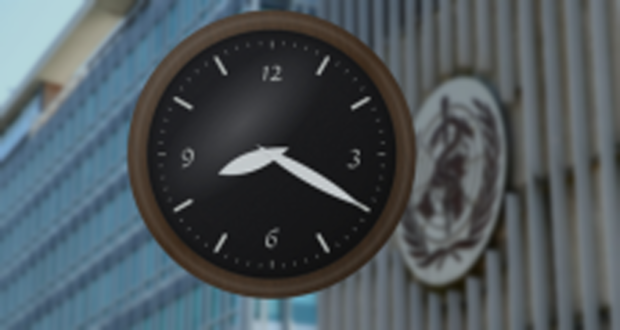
**8:20**
